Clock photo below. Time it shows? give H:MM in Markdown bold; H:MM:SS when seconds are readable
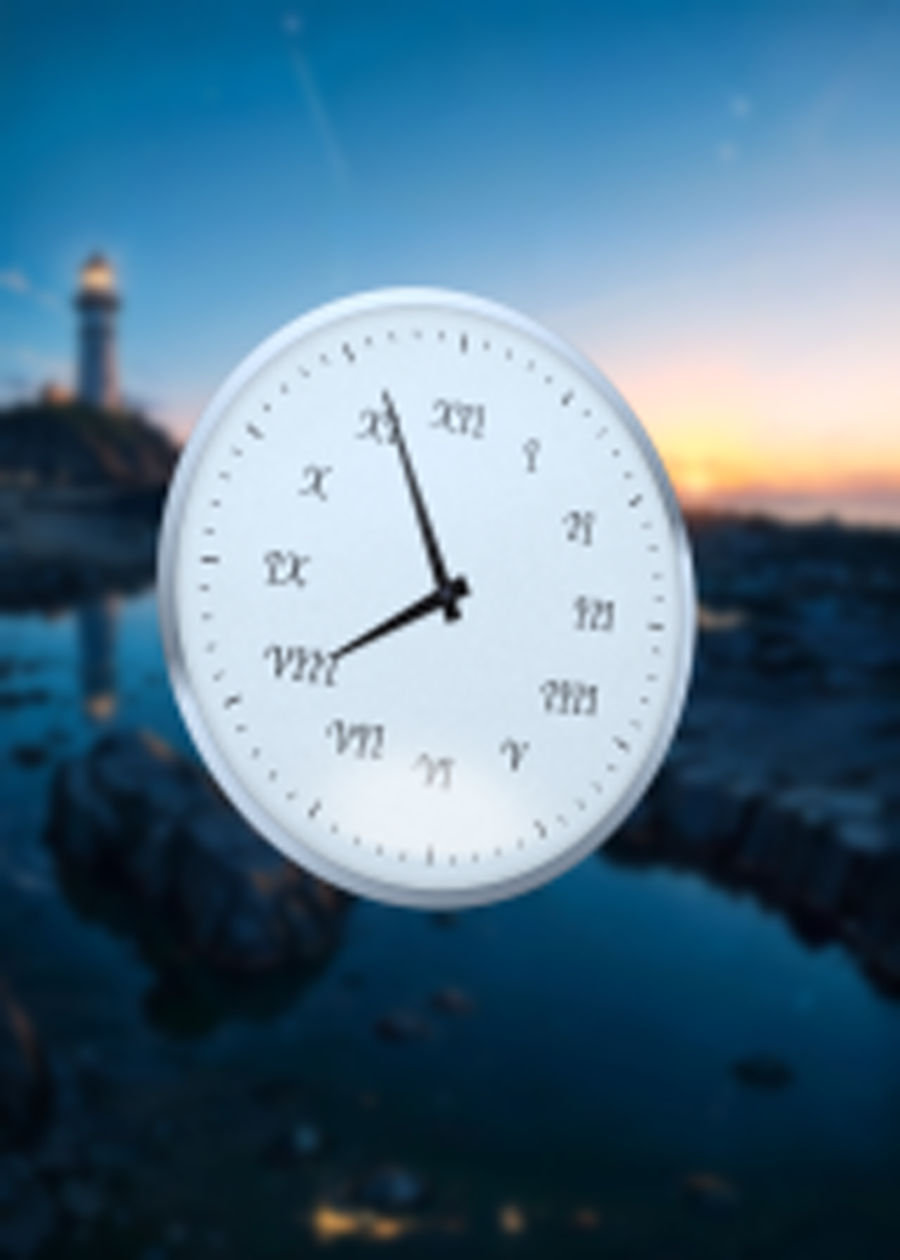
**7:56**
